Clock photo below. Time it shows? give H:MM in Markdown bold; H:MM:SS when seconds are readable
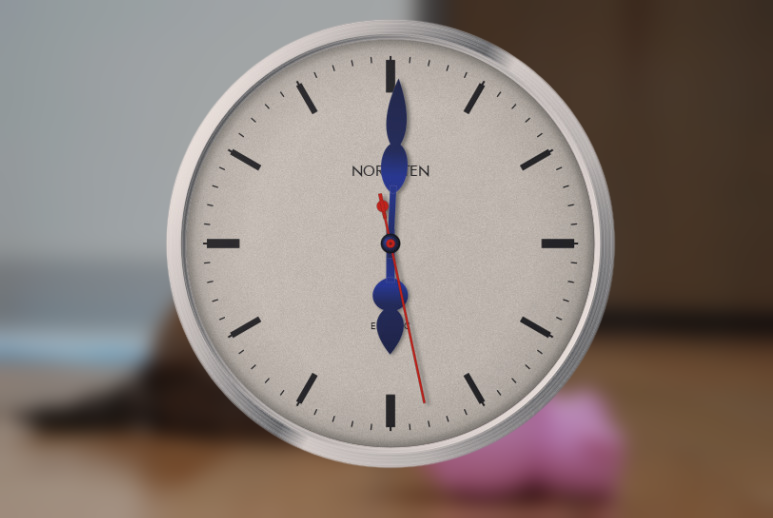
**6:00:28**
